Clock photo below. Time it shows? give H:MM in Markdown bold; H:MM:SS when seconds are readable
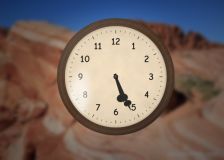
**5:26**
